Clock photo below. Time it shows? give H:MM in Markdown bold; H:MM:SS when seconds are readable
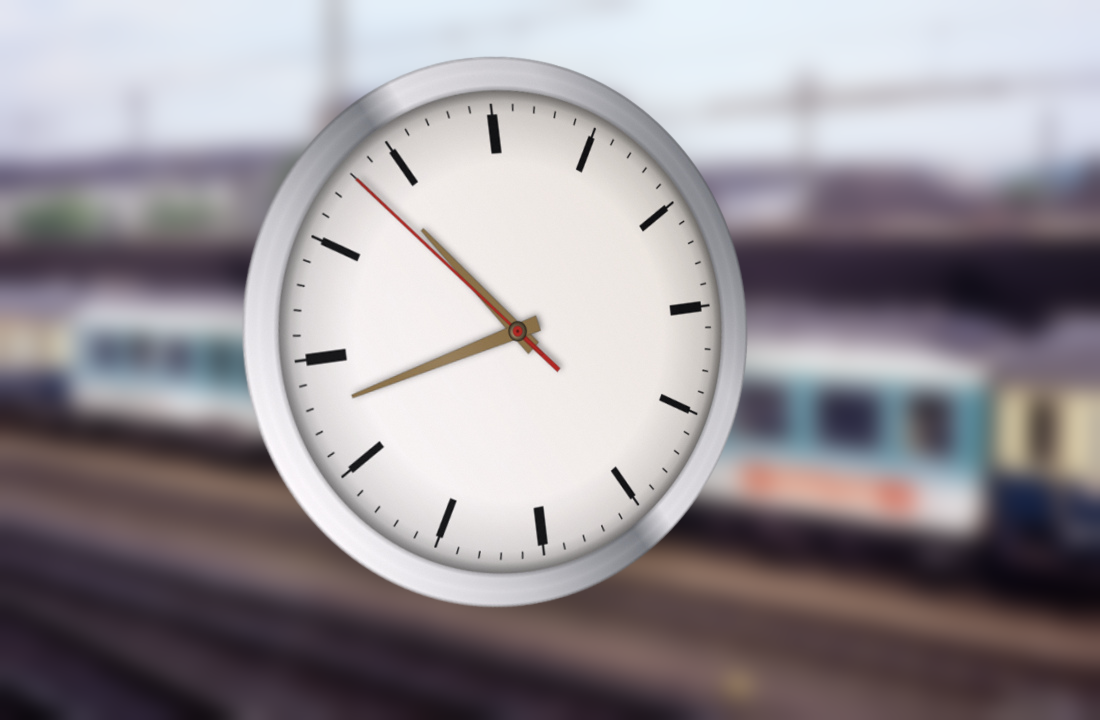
**10:42:53**
